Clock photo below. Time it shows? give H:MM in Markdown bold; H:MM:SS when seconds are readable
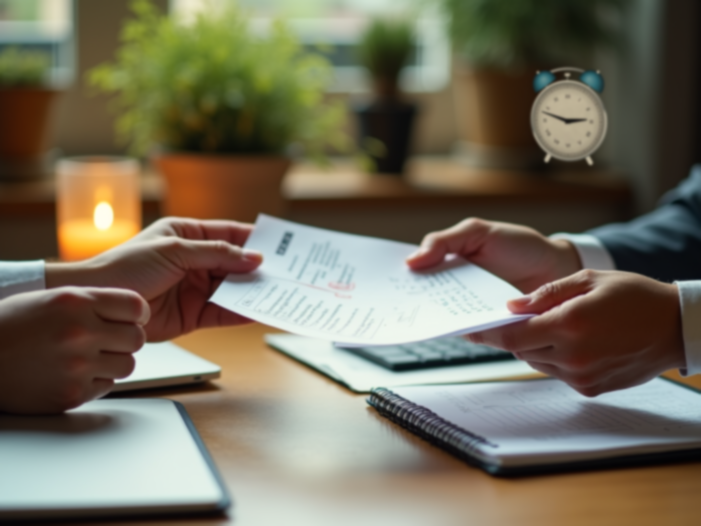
**2:48**
